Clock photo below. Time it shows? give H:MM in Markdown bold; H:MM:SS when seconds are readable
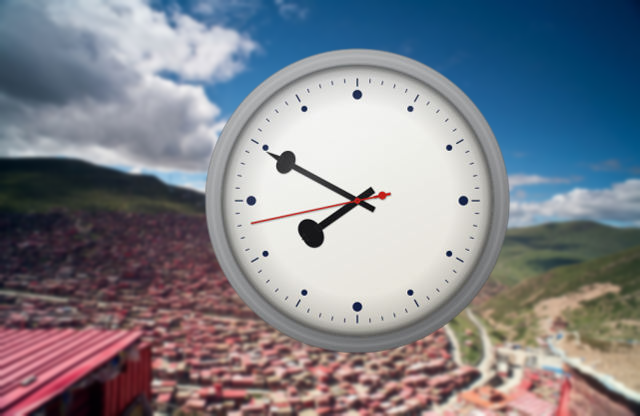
**7:49:43**
